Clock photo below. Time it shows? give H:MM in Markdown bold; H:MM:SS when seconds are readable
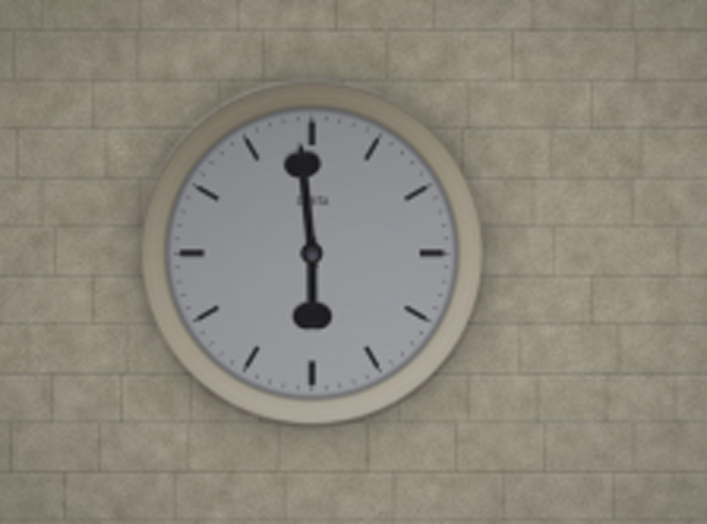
**5:59**
